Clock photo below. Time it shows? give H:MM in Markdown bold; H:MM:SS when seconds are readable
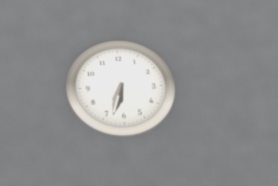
**6:33**
